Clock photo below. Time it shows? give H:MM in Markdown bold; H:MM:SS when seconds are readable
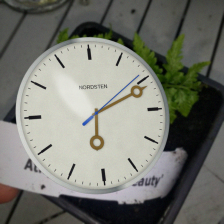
**6:11:09**
